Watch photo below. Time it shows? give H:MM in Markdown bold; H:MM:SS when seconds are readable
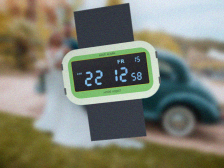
**22:12:58**
